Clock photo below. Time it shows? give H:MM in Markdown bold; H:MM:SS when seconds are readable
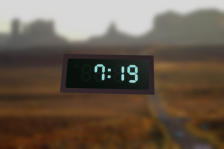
**7:19**
